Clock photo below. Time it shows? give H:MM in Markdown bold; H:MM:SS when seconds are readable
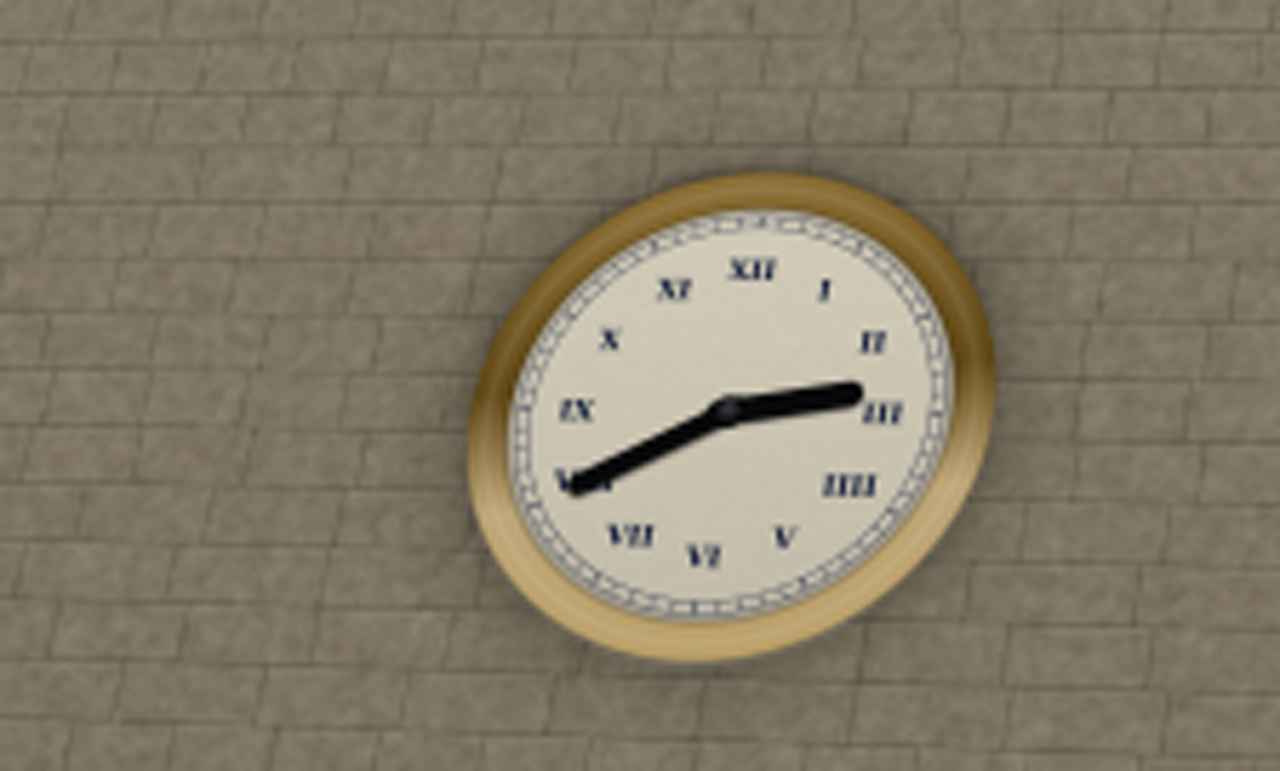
**2:40**
